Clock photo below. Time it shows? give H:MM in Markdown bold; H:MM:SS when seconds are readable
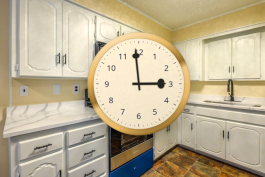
**2:59**
